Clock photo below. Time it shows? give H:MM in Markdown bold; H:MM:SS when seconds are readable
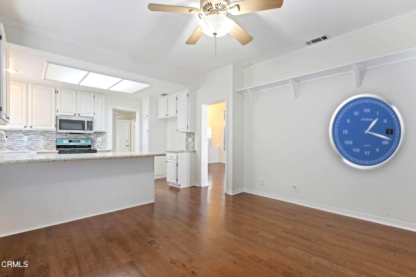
**1:18**
